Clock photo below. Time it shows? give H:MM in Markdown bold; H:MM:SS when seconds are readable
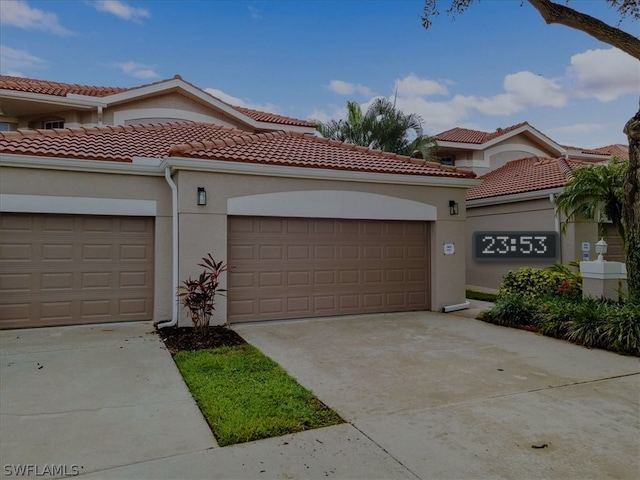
**23:53**
